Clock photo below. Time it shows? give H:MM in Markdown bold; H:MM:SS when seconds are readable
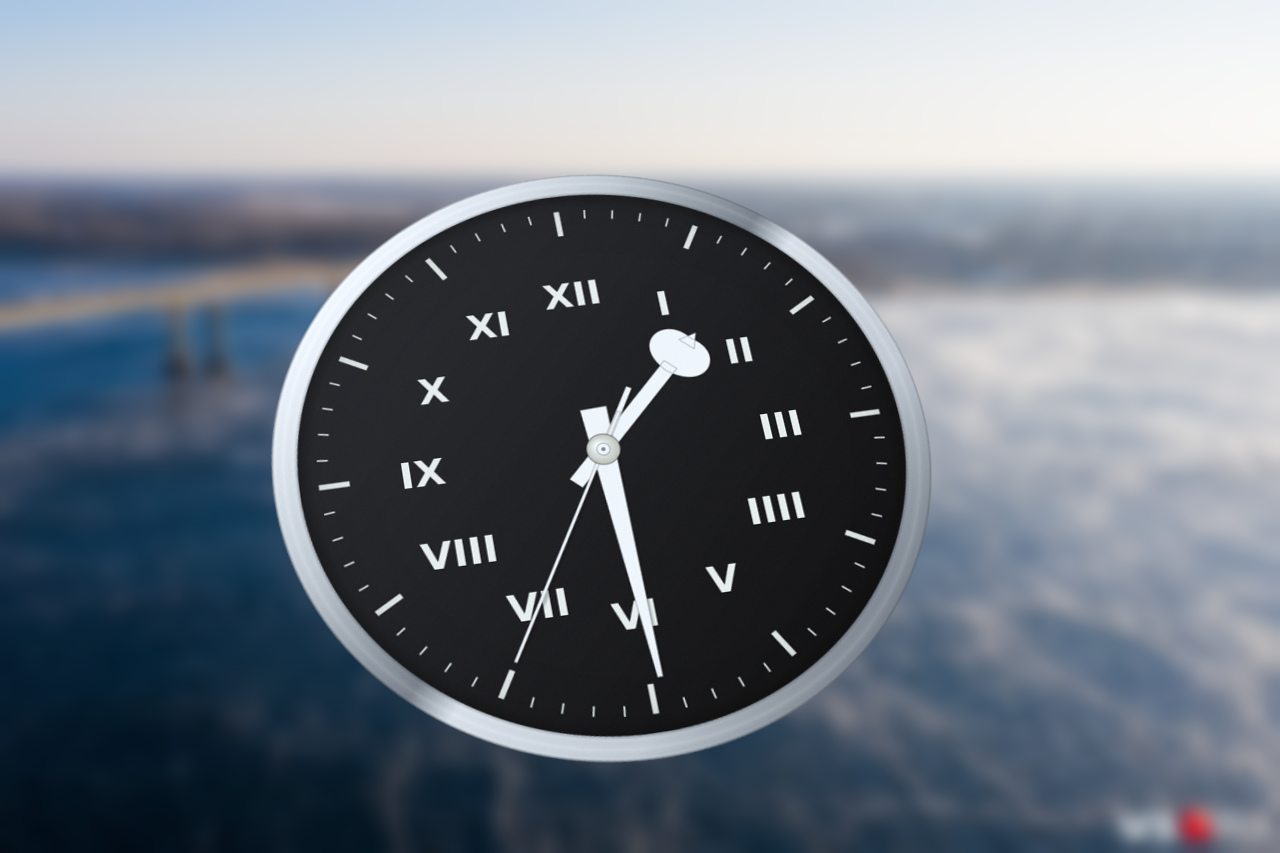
**1:29:35**
